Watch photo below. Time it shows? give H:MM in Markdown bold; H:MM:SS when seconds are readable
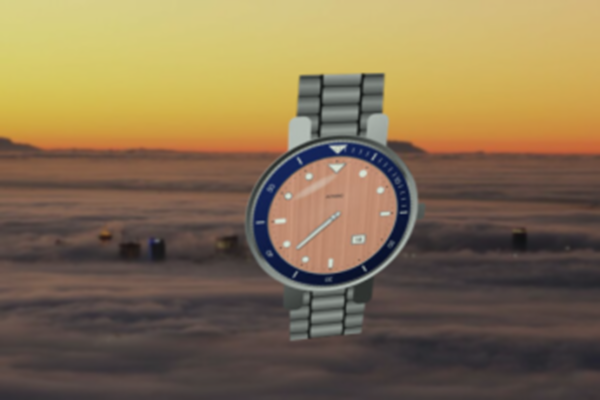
**7:38**
